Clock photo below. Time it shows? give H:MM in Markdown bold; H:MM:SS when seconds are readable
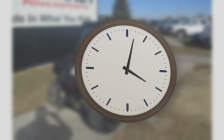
**4:02**
